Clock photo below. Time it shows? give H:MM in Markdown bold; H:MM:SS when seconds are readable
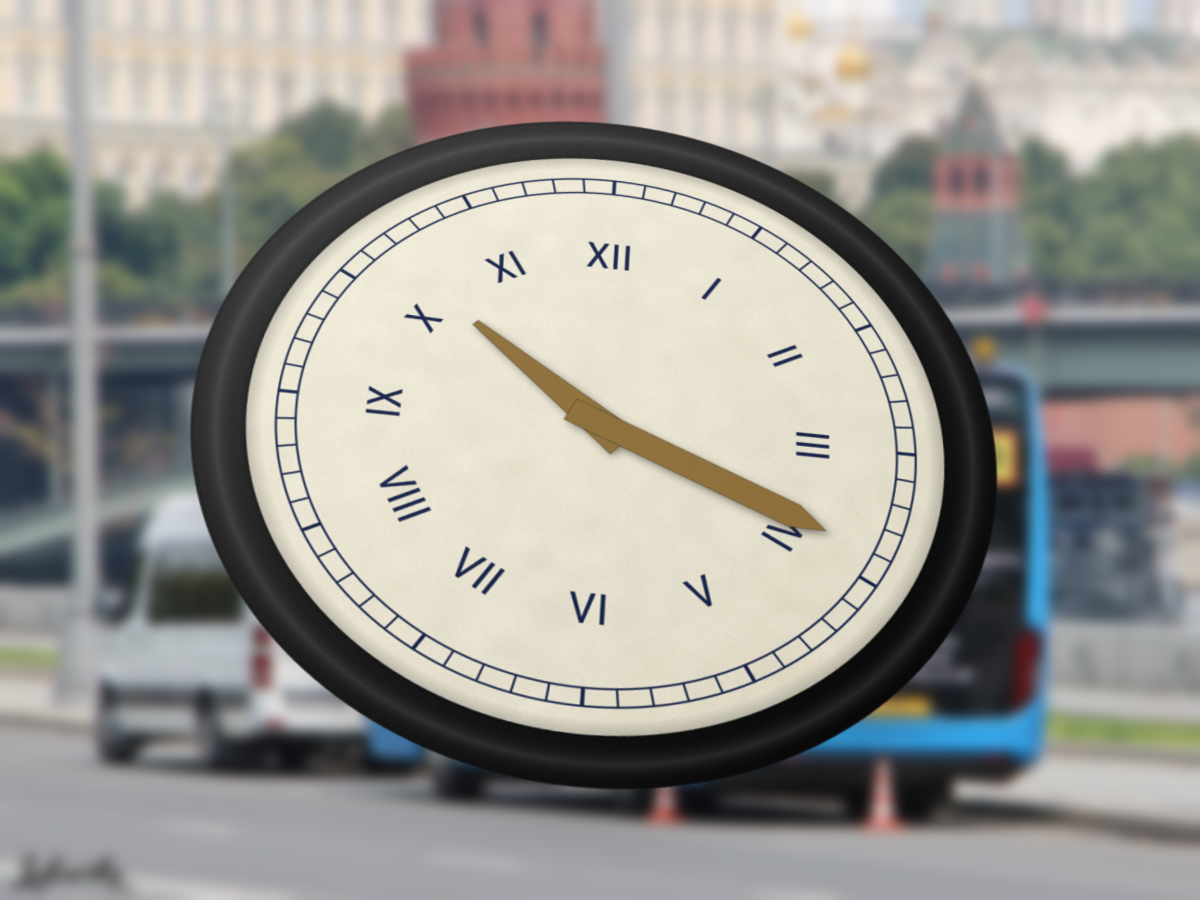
**10:19**
